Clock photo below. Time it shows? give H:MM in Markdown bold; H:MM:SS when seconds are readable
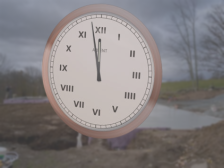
**11:58**
